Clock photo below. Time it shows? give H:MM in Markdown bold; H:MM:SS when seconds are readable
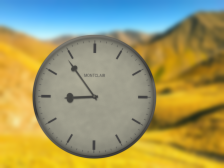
**8:54**
